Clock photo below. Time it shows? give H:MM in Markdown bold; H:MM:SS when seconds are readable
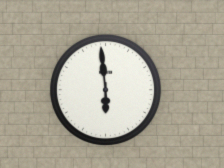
**5:59**
